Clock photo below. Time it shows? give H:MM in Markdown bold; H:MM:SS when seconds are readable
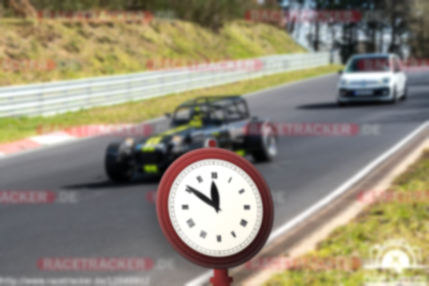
**11:51**
